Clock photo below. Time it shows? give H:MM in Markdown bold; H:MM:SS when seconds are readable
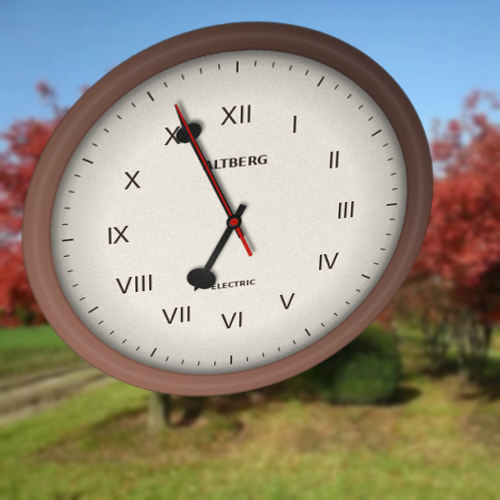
**6:55:56**
